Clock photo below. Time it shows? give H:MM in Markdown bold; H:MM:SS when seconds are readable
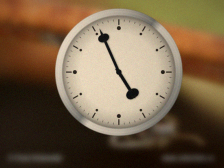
**4:56**
